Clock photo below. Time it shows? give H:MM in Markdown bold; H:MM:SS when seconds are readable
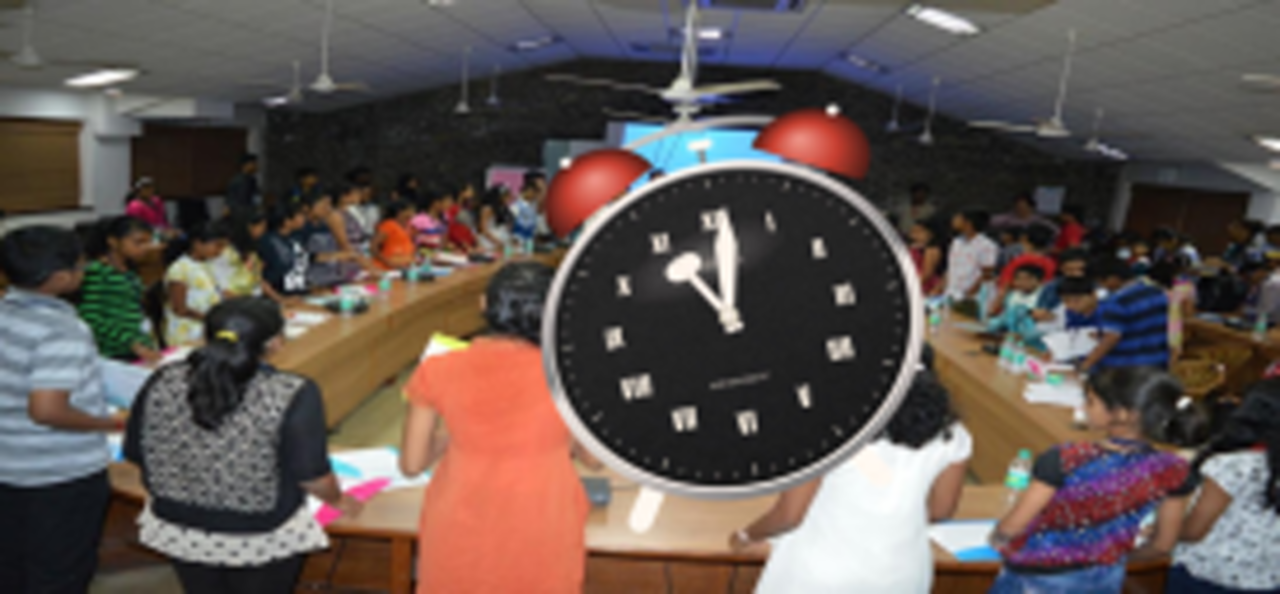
**11:01**
